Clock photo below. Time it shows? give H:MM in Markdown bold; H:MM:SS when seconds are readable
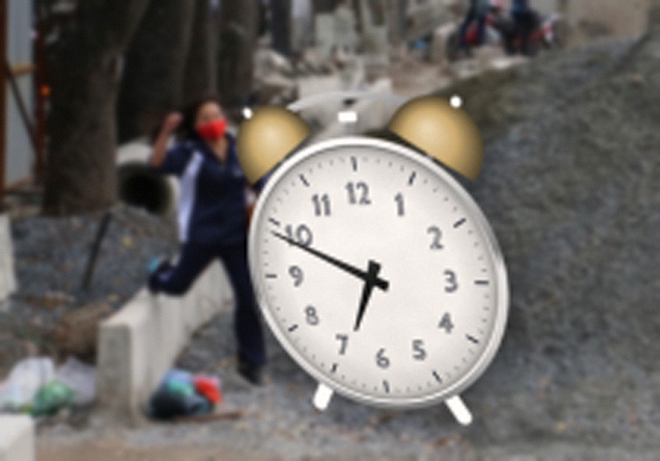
**6:49**
